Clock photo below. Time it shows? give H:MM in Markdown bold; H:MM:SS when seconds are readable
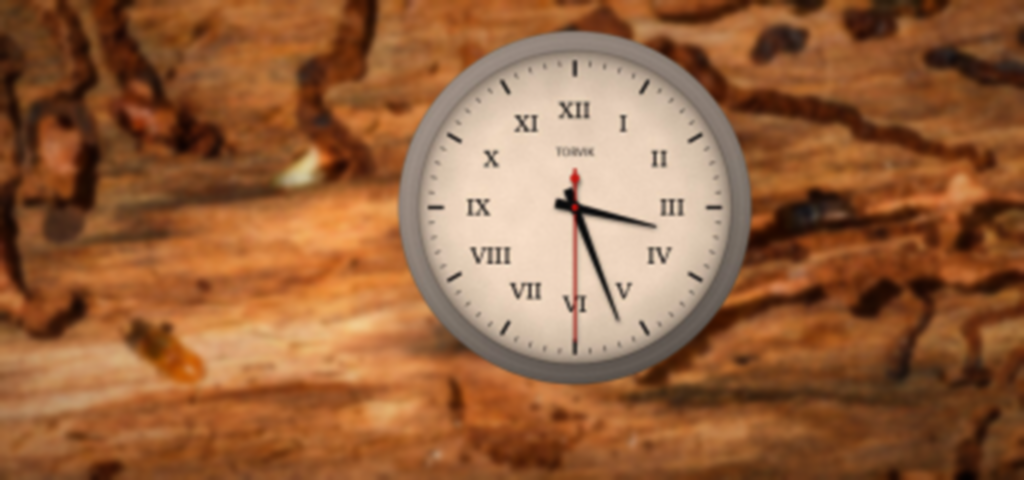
**3:26:30**
